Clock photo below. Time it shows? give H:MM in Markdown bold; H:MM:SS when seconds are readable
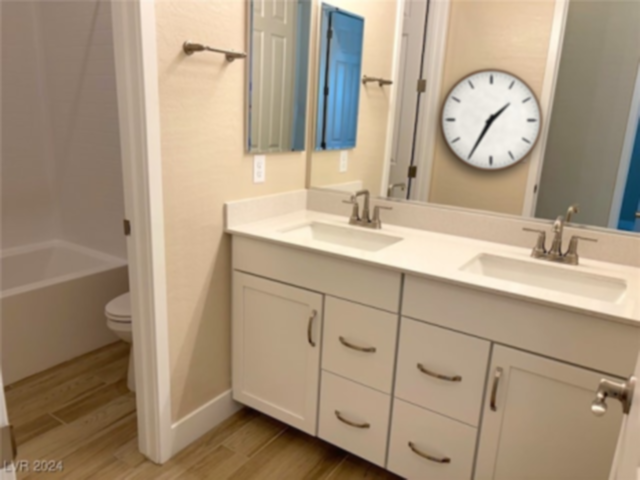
**1:35**
